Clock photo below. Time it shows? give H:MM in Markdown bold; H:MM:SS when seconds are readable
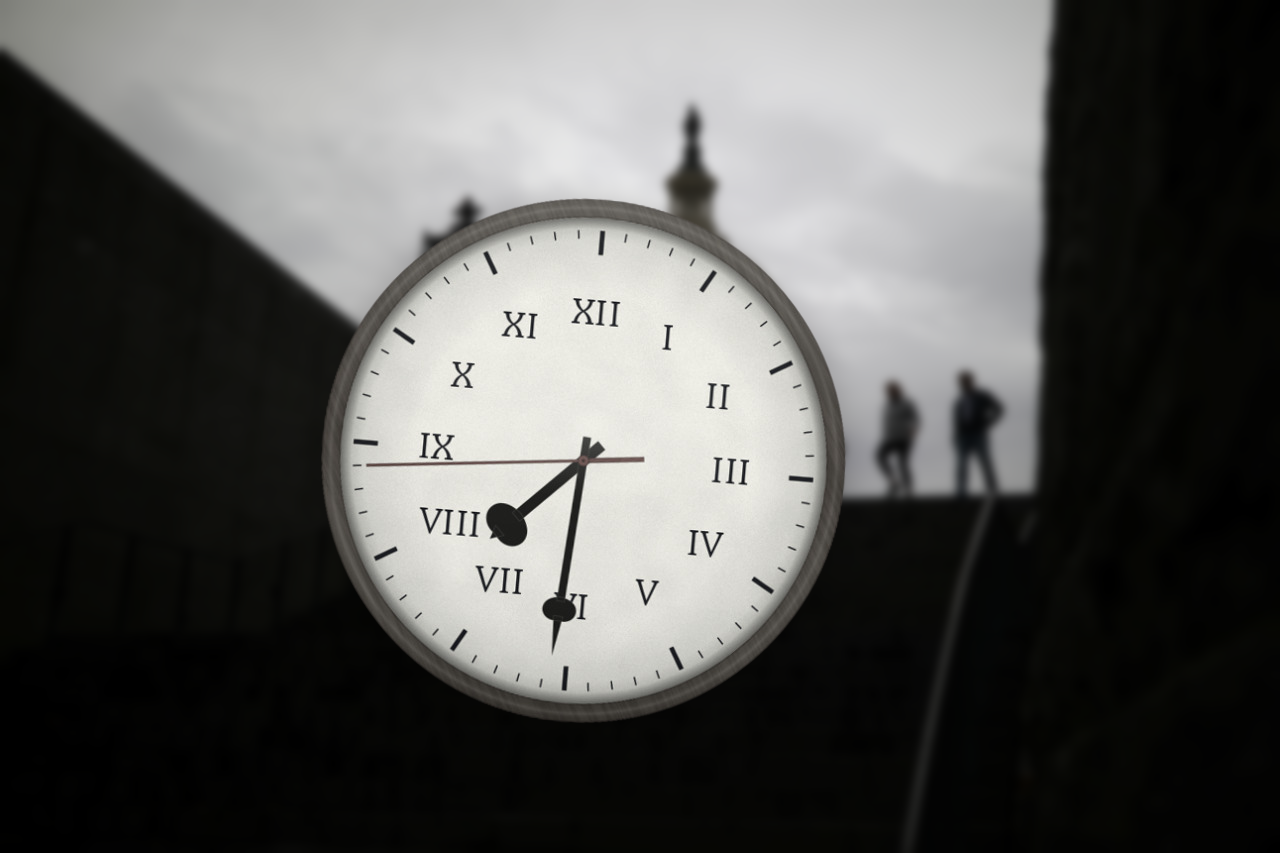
**7:30:44**
